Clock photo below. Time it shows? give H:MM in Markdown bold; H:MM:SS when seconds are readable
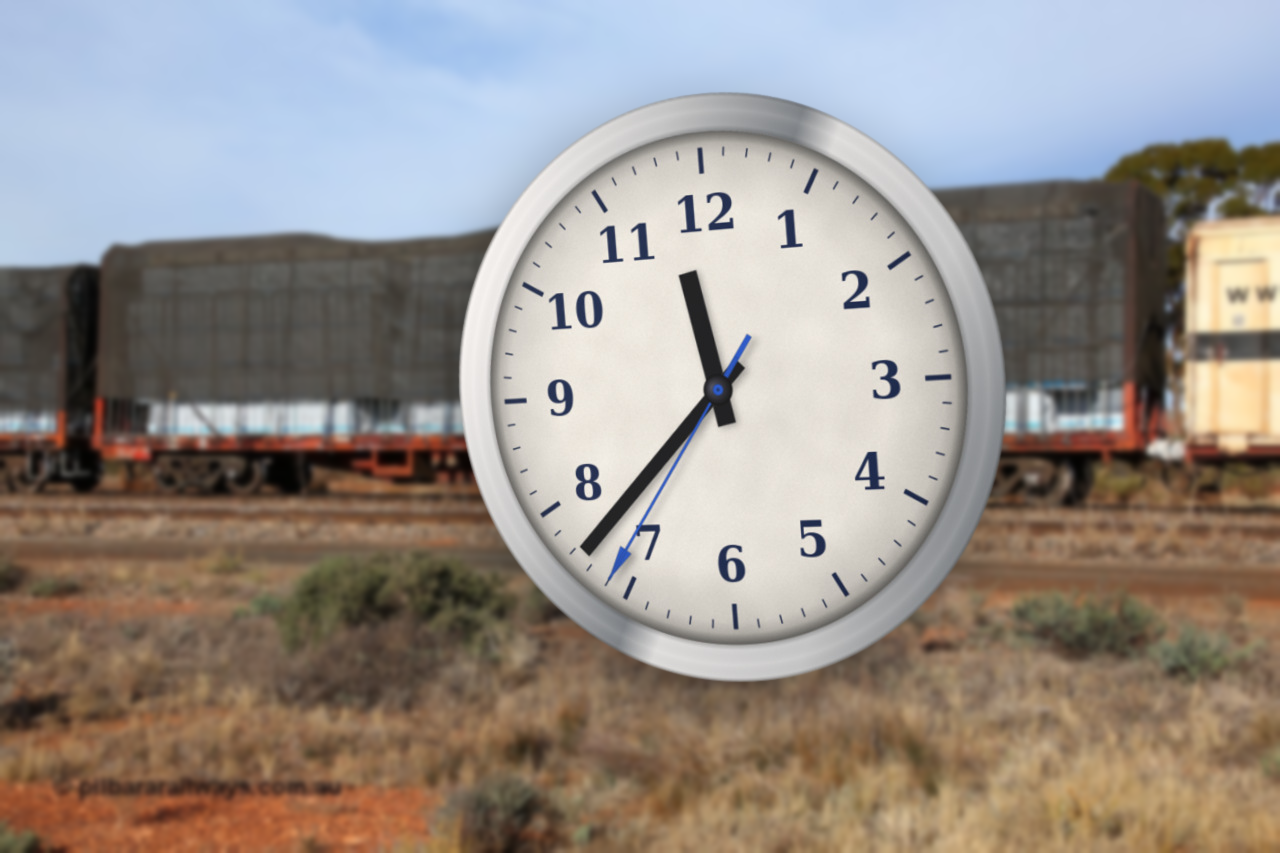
**11:37:36**
